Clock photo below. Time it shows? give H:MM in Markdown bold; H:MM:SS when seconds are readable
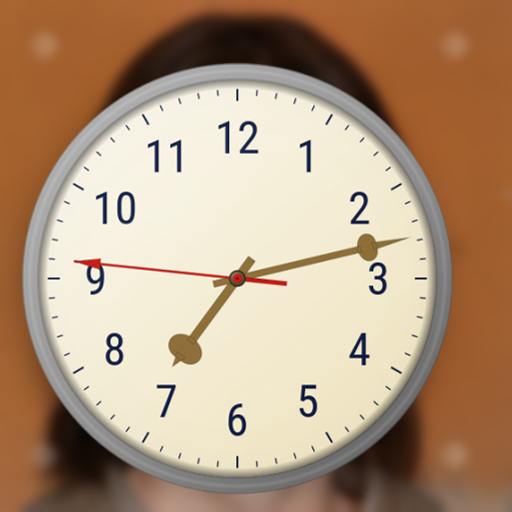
**7:12:46**
